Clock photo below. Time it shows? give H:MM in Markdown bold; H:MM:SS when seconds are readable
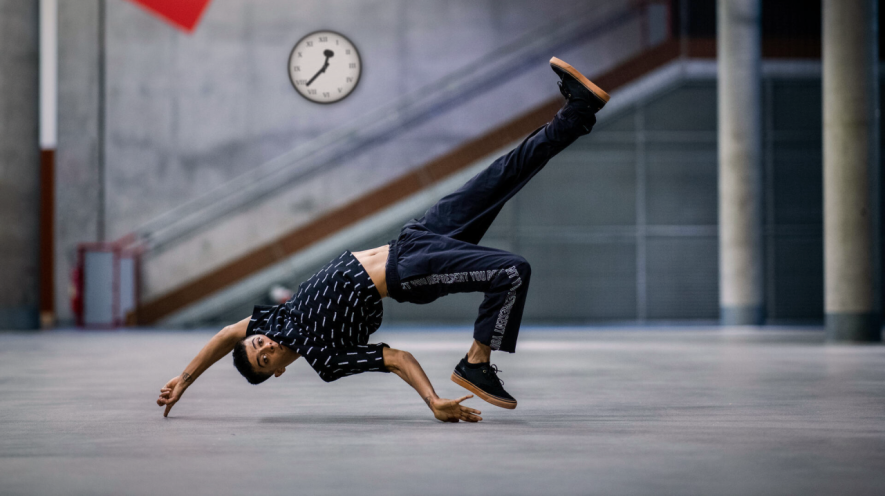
**12:38**
